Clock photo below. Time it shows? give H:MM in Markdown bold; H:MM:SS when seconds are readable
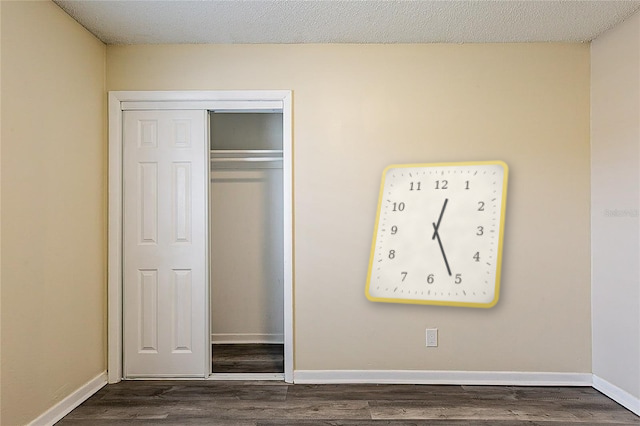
**12:26**
